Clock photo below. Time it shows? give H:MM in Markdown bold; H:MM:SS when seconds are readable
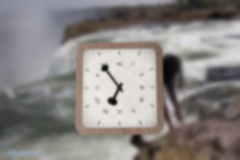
**6:54**
